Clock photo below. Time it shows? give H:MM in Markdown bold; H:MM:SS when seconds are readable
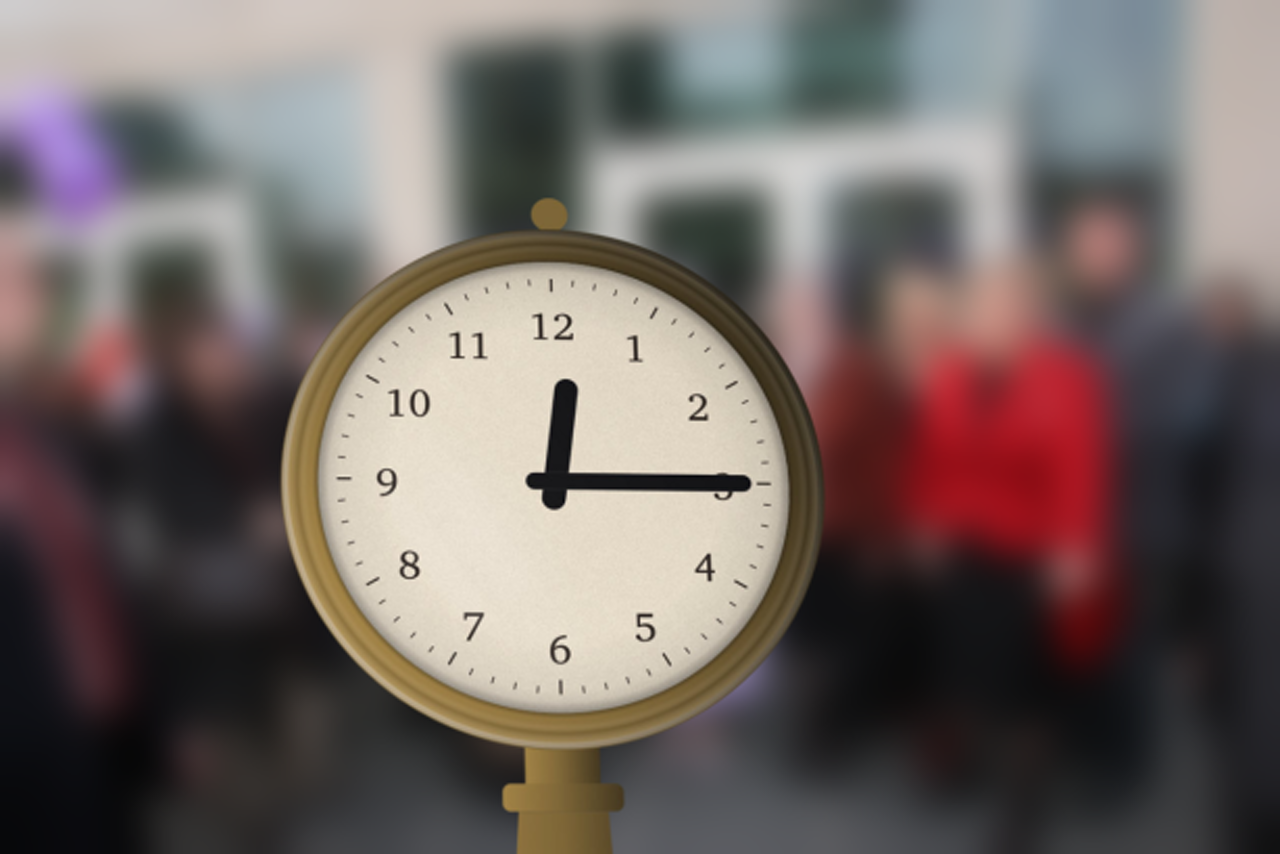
**12:15**
